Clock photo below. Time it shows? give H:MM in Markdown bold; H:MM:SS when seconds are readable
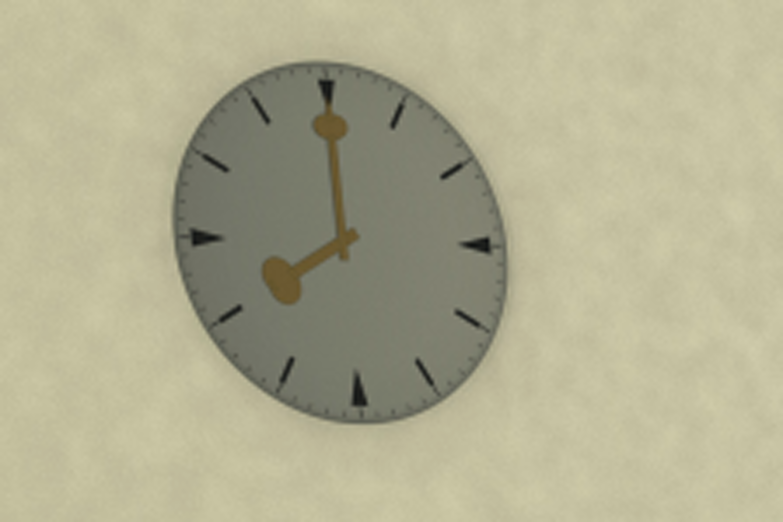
**8:00**
